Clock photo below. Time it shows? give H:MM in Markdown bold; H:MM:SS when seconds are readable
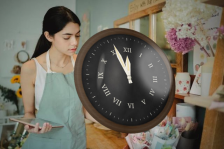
**11:56**
